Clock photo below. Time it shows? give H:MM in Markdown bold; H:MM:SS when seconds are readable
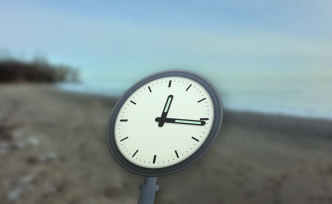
**12:16**
